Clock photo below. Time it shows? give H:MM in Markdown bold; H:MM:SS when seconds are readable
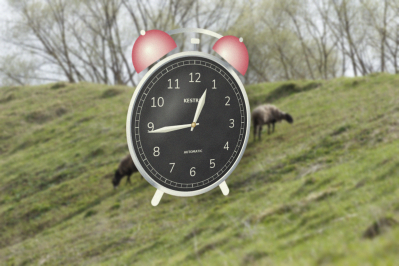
**12:44**
